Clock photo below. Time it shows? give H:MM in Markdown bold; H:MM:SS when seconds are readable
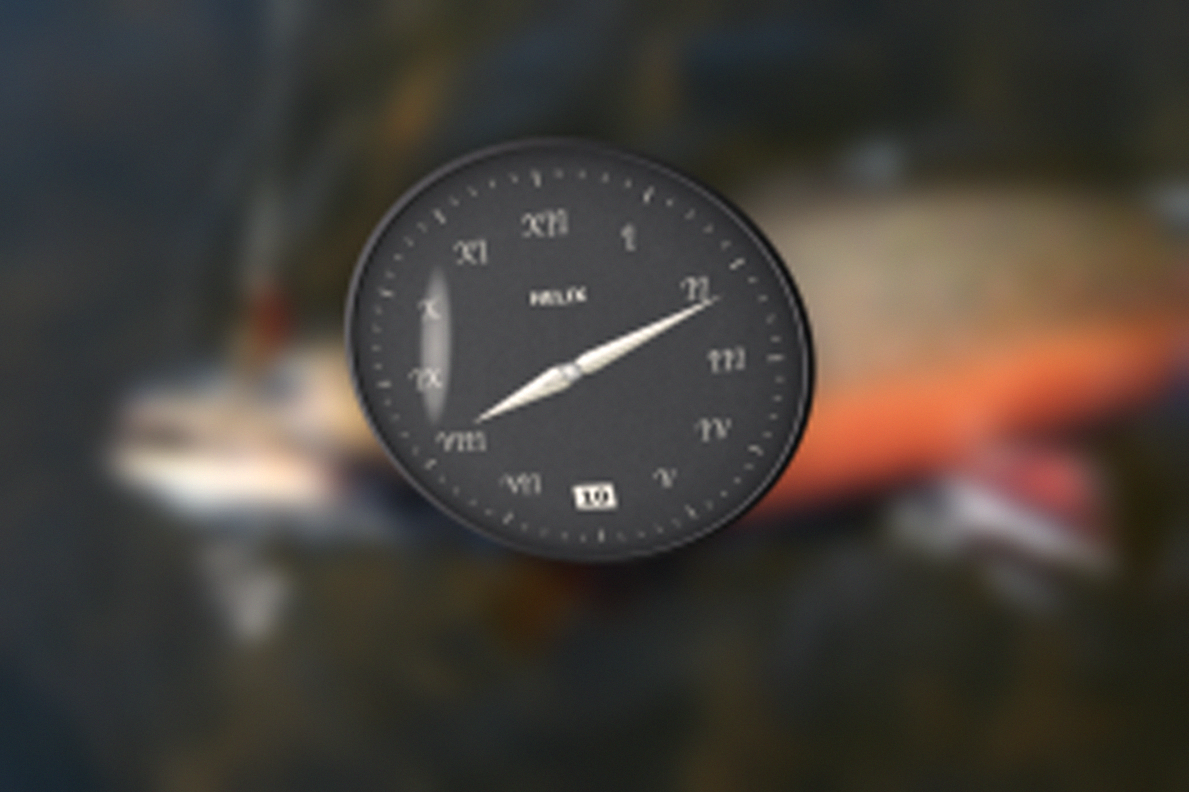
**8:11**
